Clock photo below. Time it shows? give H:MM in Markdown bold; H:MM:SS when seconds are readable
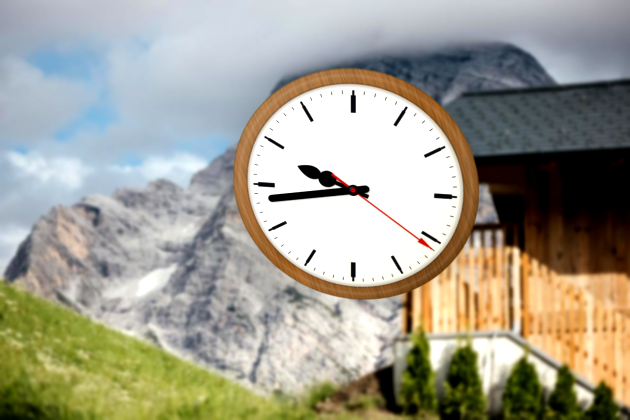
**9:43:21**
